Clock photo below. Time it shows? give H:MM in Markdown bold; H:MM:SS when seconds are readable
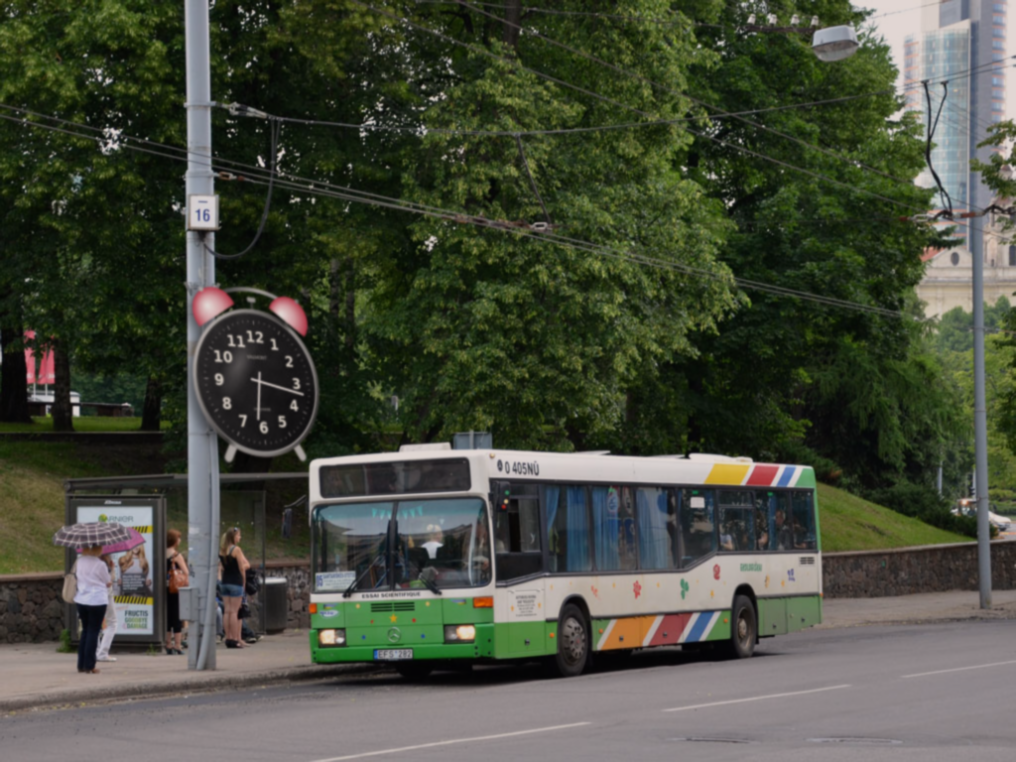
**6:17**
